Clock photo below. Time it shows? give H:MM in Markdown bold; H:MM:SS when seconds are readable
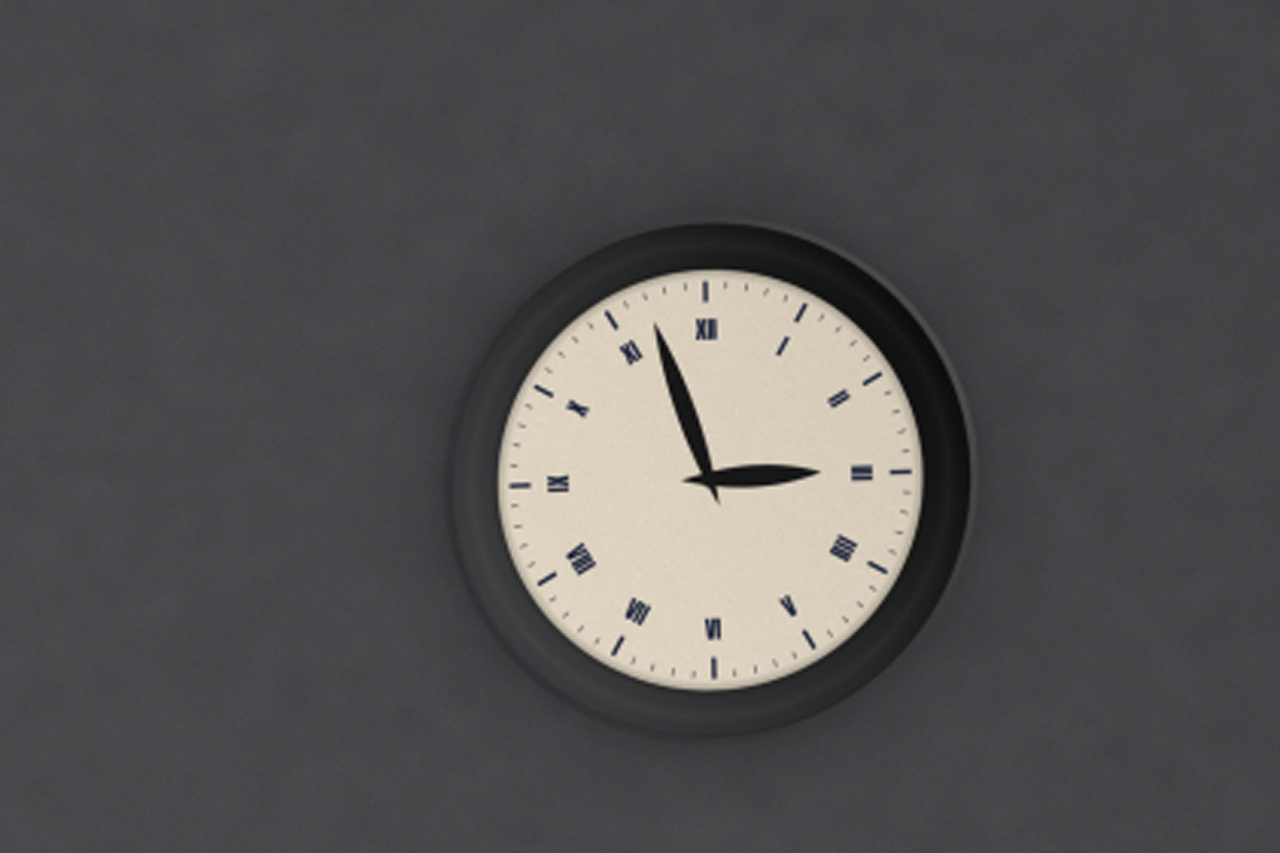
**2:57**
